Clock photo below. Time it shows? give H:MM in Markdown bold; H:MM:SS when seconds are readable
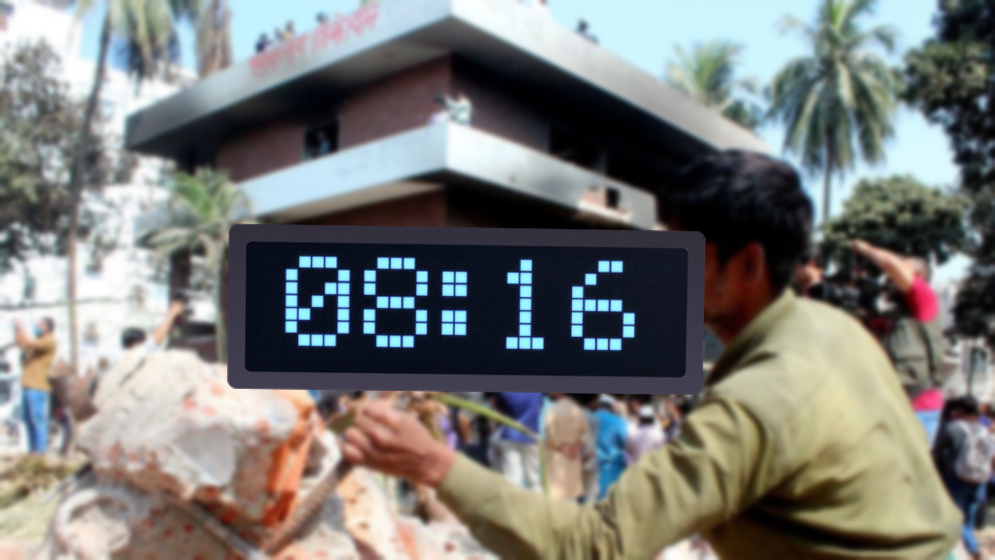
**8:16**
